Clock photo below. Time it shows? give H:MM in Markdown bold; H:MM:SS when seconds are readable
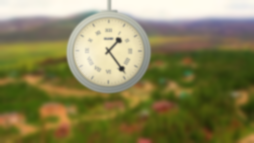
**1:24**
